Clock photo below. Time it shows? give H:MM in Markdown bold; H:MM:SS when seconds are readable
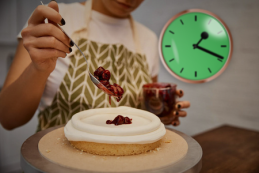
**1:19**
